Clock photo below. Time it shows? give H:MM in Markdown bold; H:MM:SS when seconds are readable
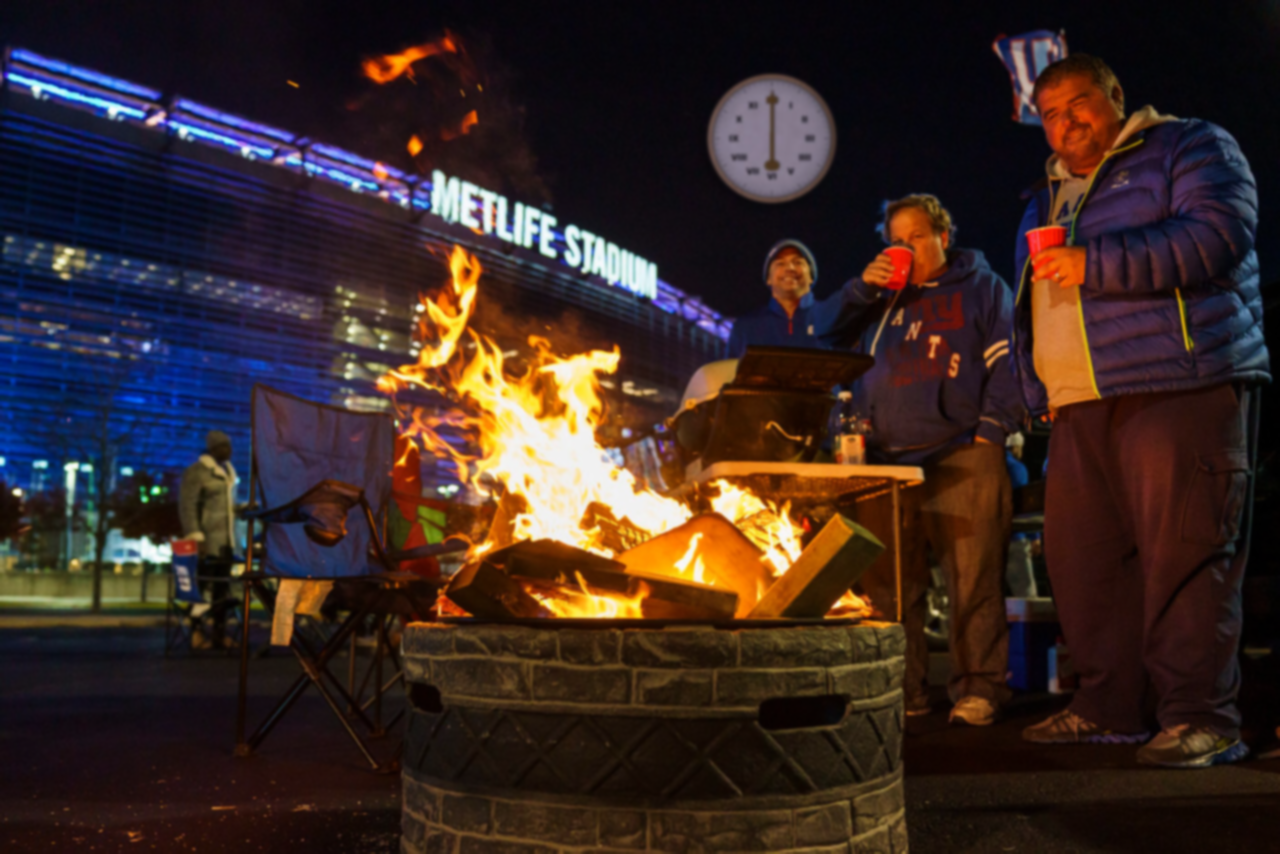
**6:00**
